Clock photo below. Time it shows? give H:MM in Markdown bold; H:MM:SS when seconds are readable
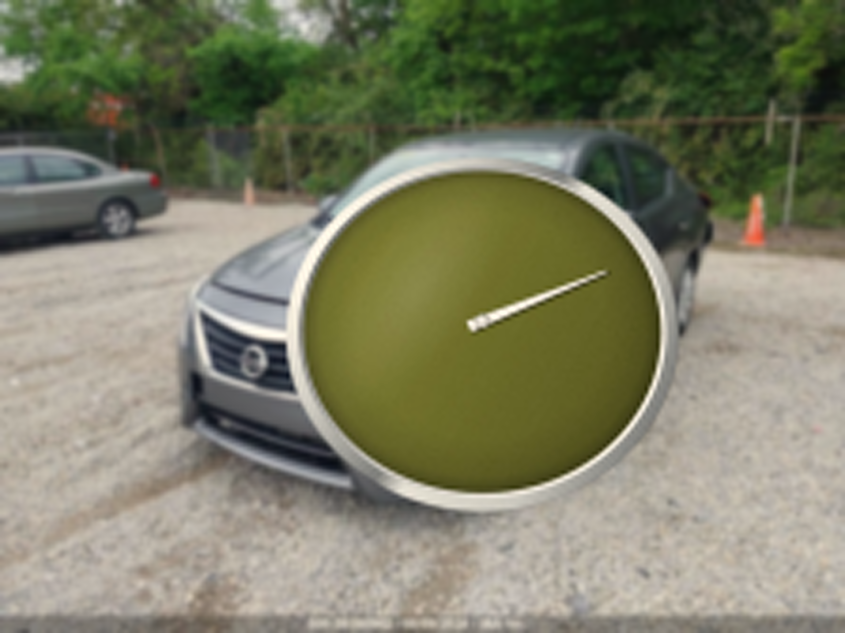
**2:11**
